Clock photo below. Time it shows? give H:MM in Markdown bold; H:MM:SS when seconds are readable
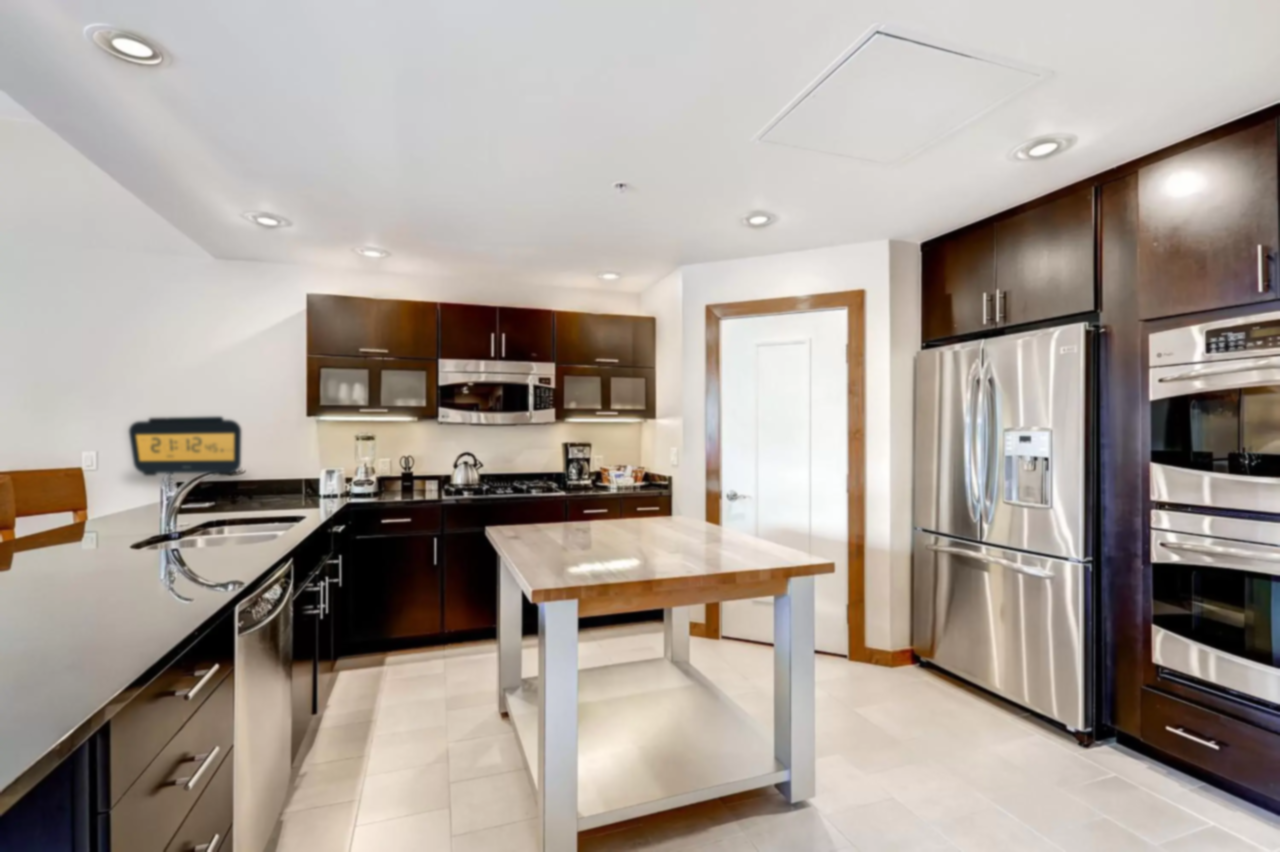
**21:12**
